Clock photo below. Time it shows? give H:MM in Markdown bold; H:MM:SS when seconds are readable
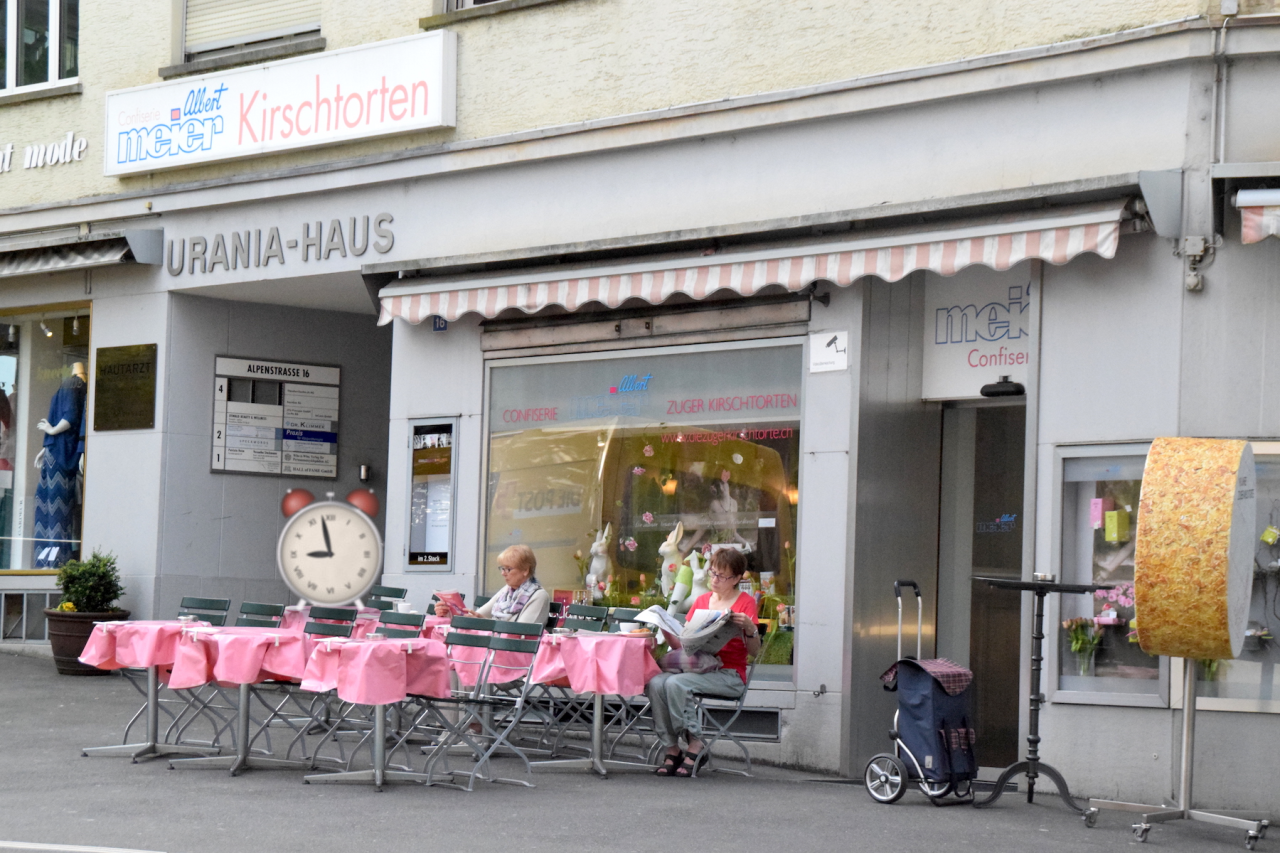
**8:58**
